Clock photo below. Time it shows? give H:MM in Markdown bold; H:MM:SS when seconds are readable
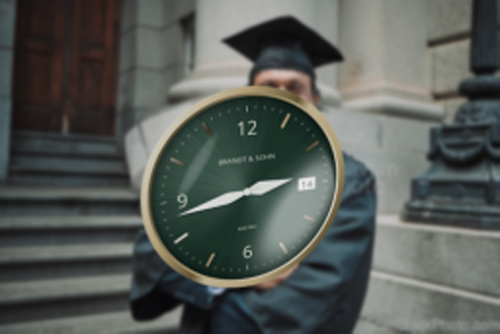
**2:43**
